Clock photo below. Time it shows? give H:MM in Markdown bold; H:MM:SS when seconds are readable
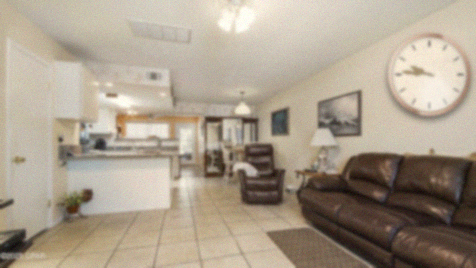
**9:46**
